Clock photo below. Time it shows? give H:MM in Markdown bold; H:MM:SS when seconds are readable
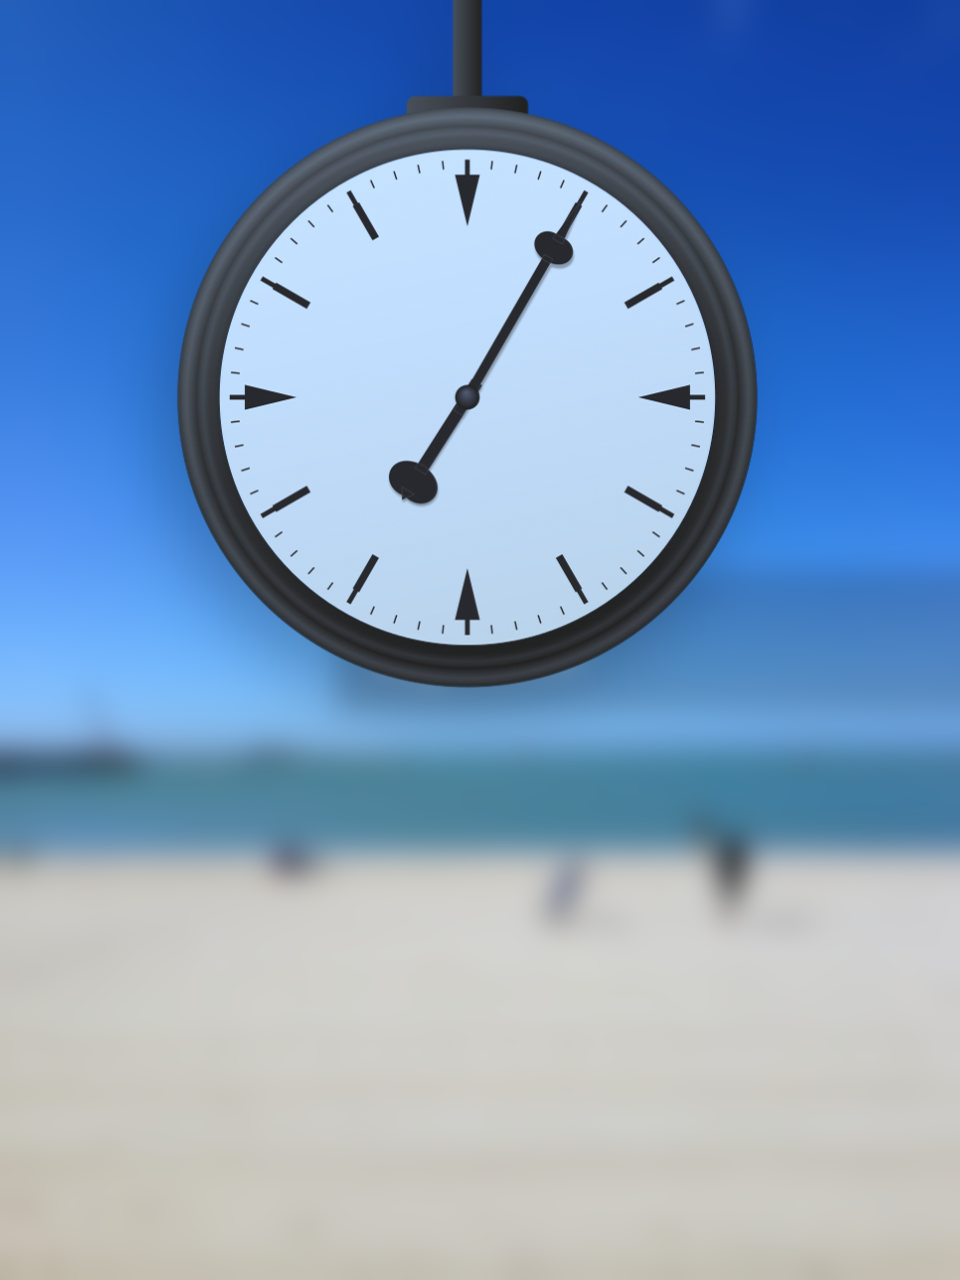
**7:05**
